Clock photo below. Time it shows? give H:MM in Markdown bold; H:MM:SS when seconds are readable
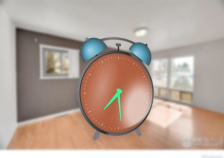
**7:29**
